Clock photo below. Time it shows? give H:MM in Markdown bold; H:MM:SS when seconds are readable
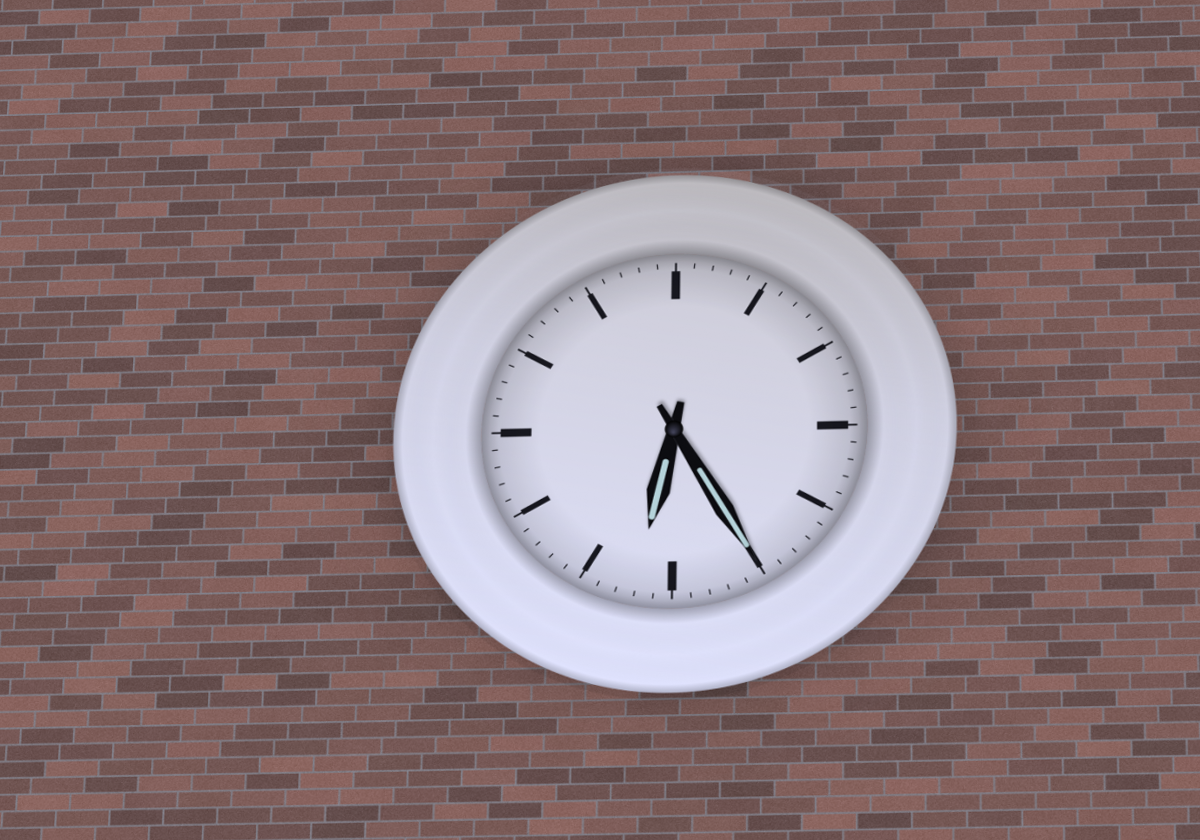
**6:25**
